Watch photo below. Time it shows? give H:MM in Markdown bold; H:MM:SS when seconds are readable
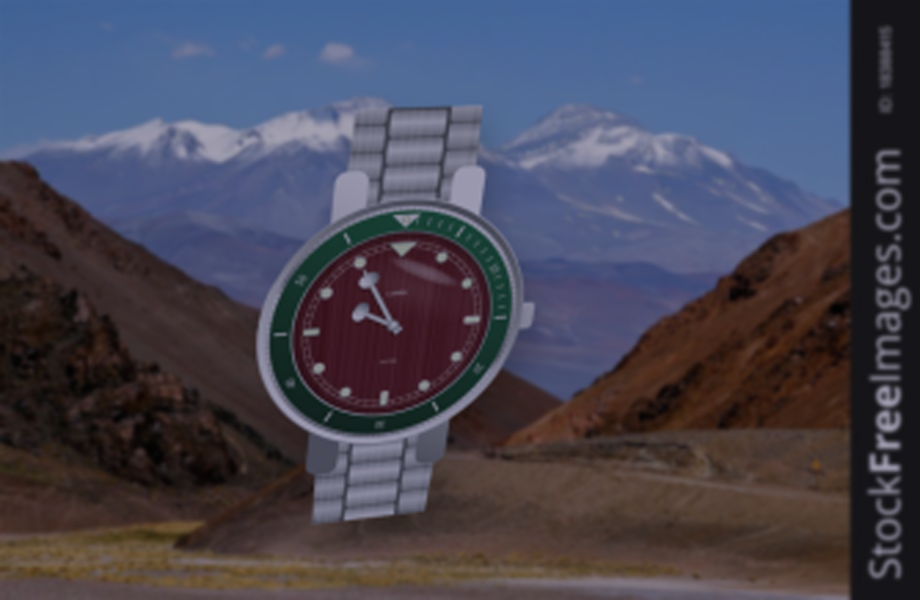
**9:55**
